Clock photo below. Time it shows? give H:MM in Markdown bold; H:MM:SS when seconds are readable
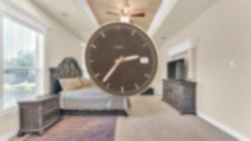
**2:37**
